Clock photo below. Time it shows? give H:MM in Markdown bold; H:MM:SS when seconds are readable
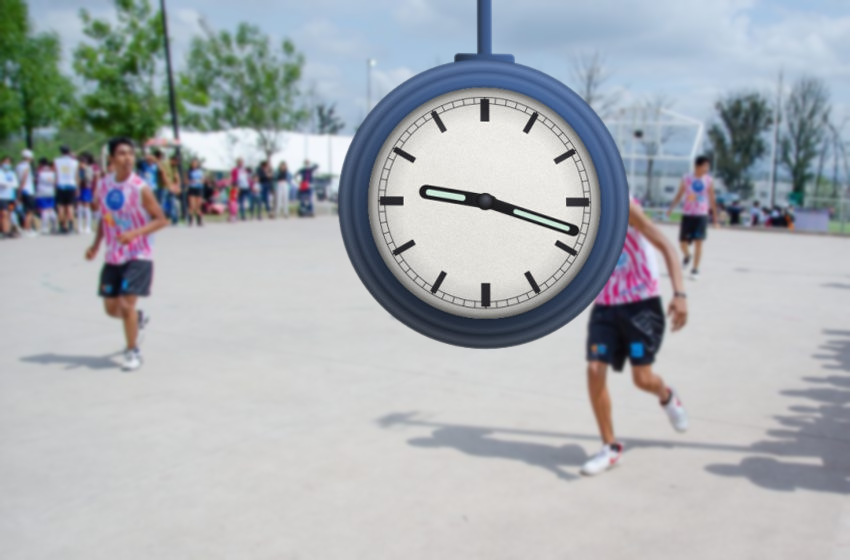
**9:18**
